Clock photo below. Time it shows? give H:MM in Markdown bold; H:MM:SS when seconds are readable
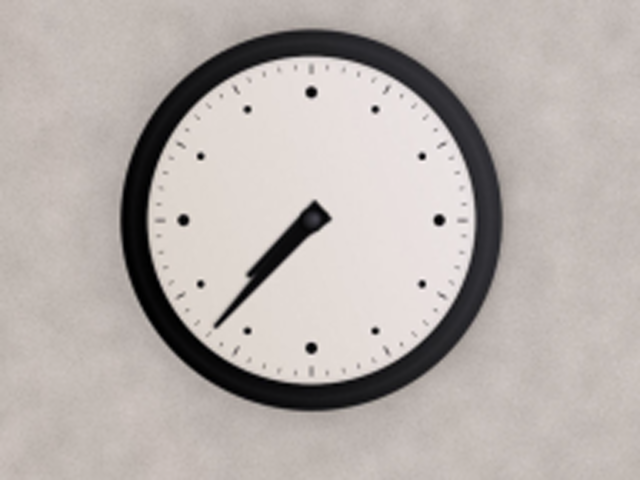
**7:37**
